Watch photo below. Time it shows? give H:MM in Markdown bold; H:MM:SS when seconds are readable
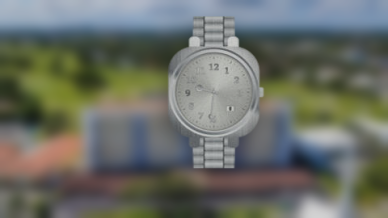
**9:31**
